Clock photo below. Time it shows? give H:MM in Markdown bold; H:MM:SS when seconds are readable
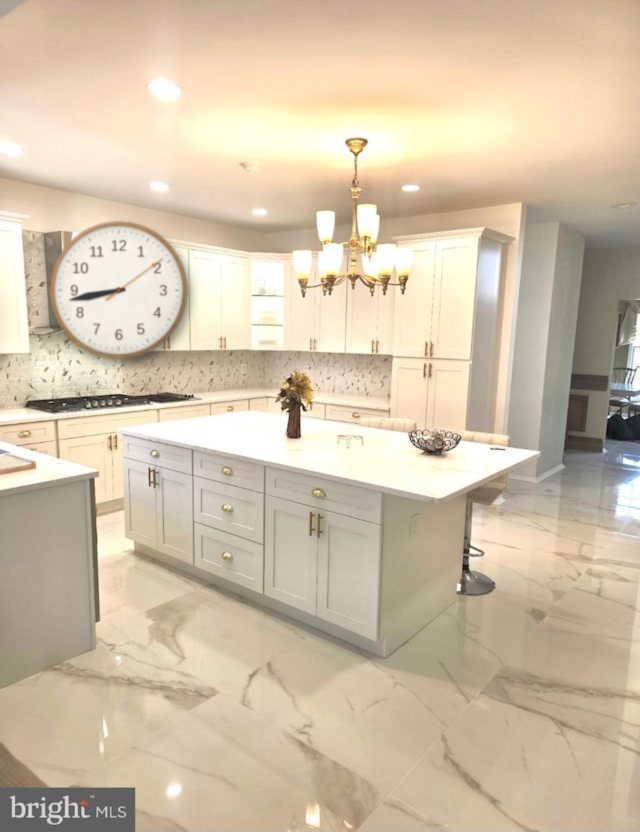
**8:43:09**
